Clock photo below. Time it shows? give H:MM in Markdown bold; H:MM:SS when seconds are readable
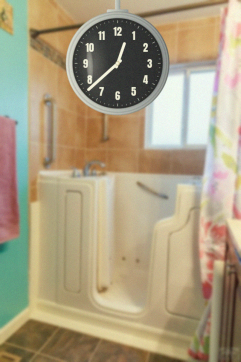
**12:38**
